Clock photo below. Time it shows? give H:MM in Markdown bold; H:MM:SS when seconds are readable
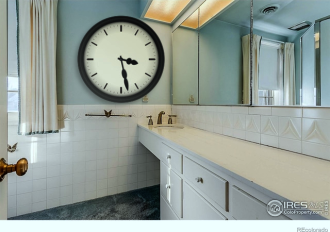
**3:28**
